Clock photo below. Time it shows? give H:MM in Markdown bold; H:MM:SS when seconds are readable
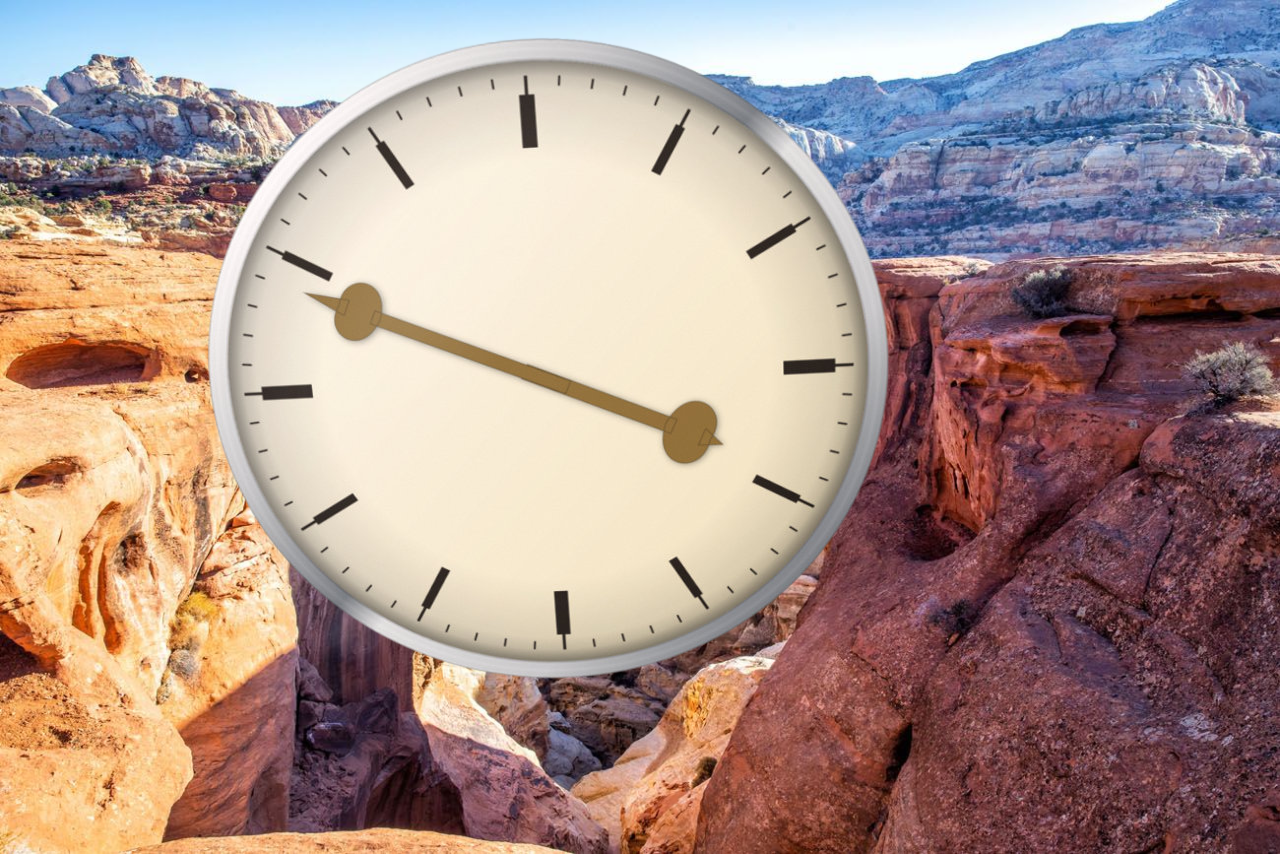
**3:49**
